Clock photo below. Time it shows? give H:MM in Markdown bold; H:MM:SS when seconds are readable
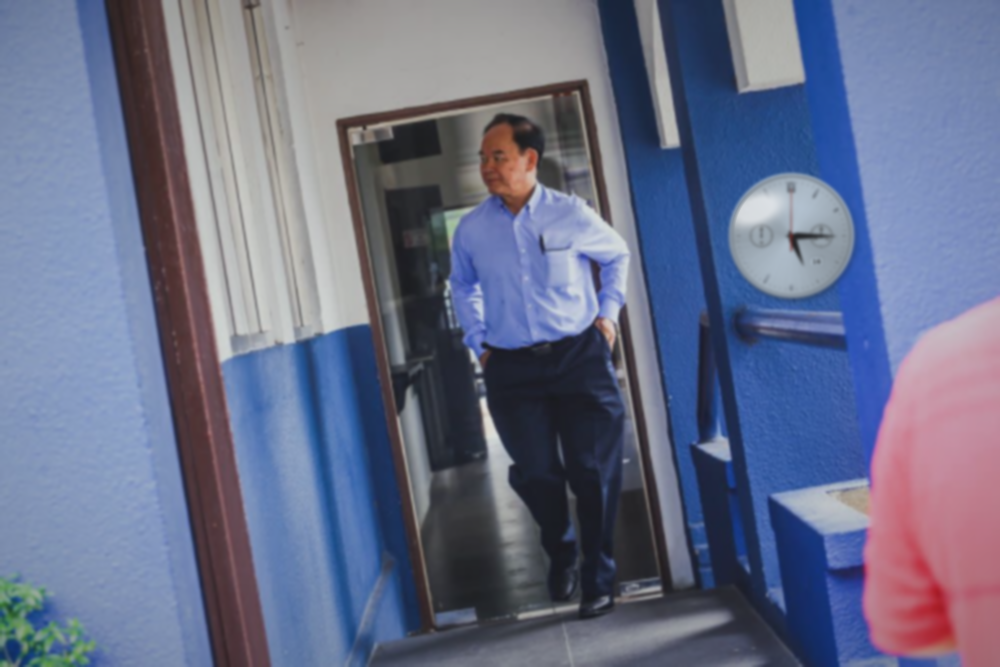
**5:15**
